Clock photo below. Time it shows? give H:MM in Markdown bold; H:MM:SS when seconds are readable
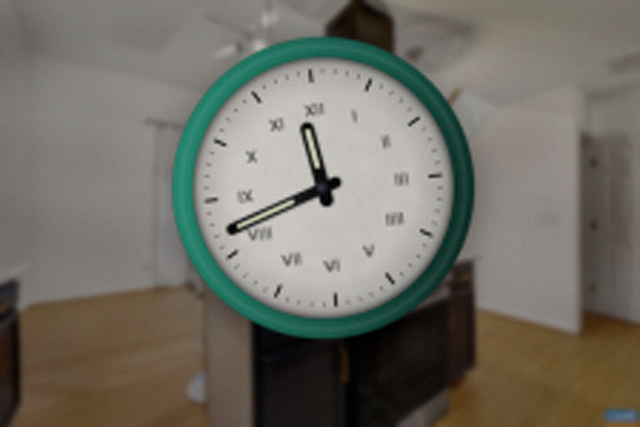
**11:42**
